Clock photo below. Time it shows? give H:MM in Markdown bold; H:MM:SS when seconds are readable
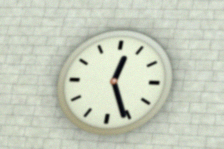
**12:26**
